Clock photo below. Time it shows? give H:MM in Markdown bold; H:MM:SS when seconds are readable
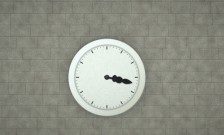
**3:17**
